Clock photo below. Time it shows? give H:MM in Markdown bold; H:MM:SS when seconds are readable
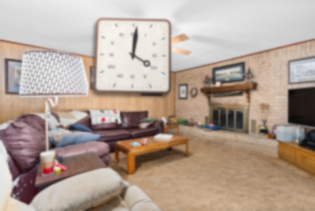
**4:01**
